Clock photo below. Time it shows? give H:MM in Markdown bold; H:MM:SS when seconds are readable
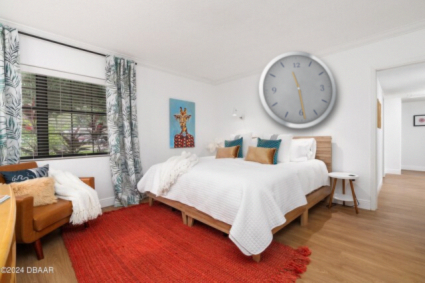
**11:29**
